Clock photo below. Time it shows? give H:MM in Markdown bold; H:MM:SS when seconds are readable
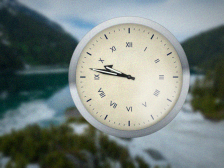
**9:47**
